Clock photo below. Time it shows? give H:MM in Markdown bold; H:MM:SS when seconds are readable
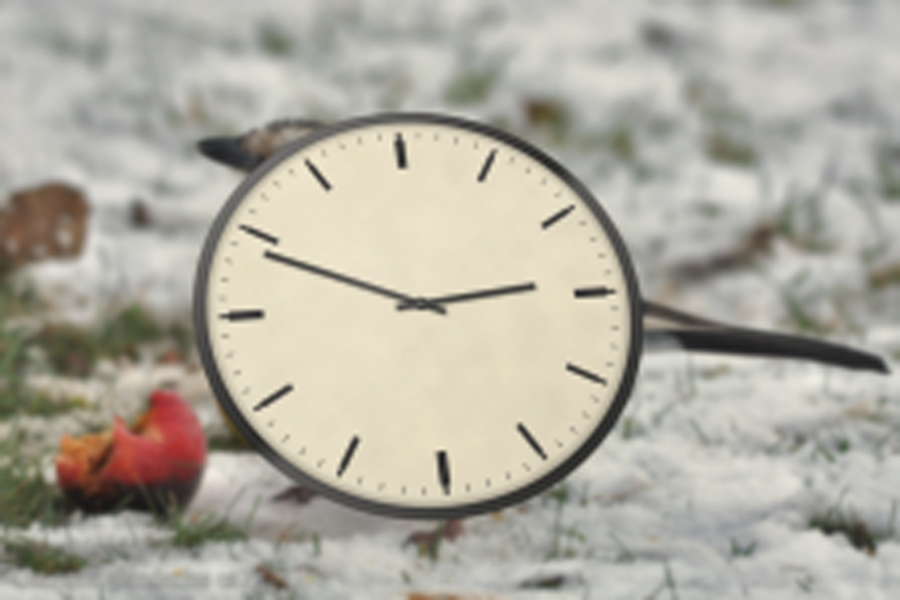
**2:49**
